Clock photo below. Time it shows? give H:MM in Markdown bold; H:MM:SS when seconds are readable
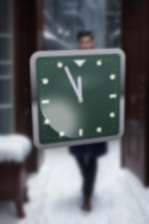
**11:56**
